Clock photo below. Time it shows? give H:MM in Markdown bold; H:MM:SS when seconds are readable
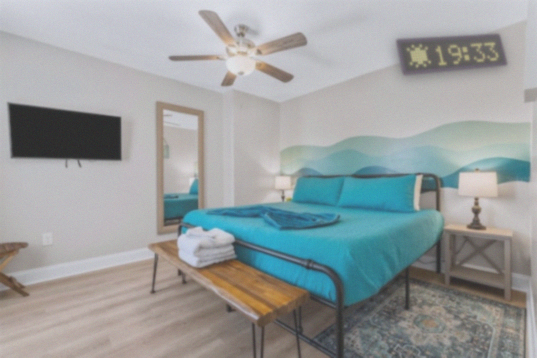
**19:33**
